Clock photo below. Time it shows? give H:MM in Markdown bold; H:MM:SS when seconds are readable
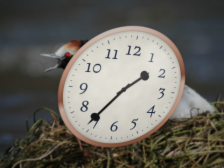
**1:36**
